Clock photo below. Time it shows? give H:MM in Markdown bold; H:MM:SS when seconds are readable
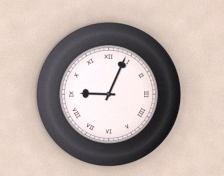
**9:04**
